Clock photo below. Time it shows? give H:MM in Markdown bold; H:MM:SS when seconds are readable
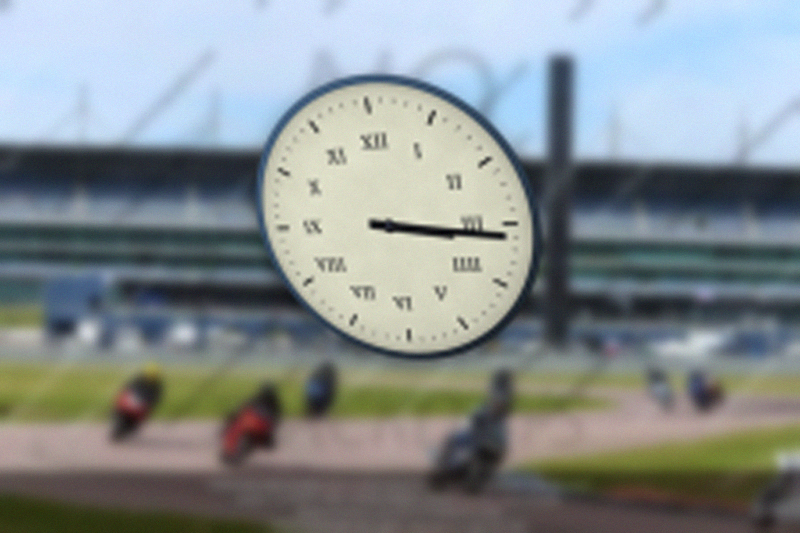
**3:16**
